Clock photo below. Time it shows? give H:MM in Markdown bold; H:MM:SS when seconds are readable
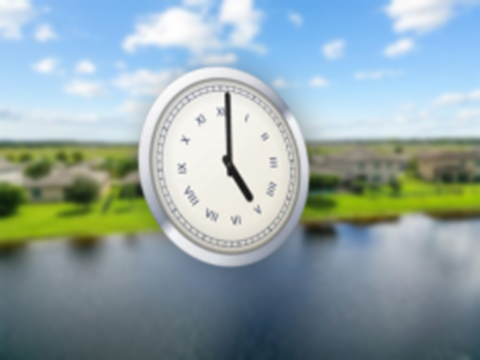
**5:01**
